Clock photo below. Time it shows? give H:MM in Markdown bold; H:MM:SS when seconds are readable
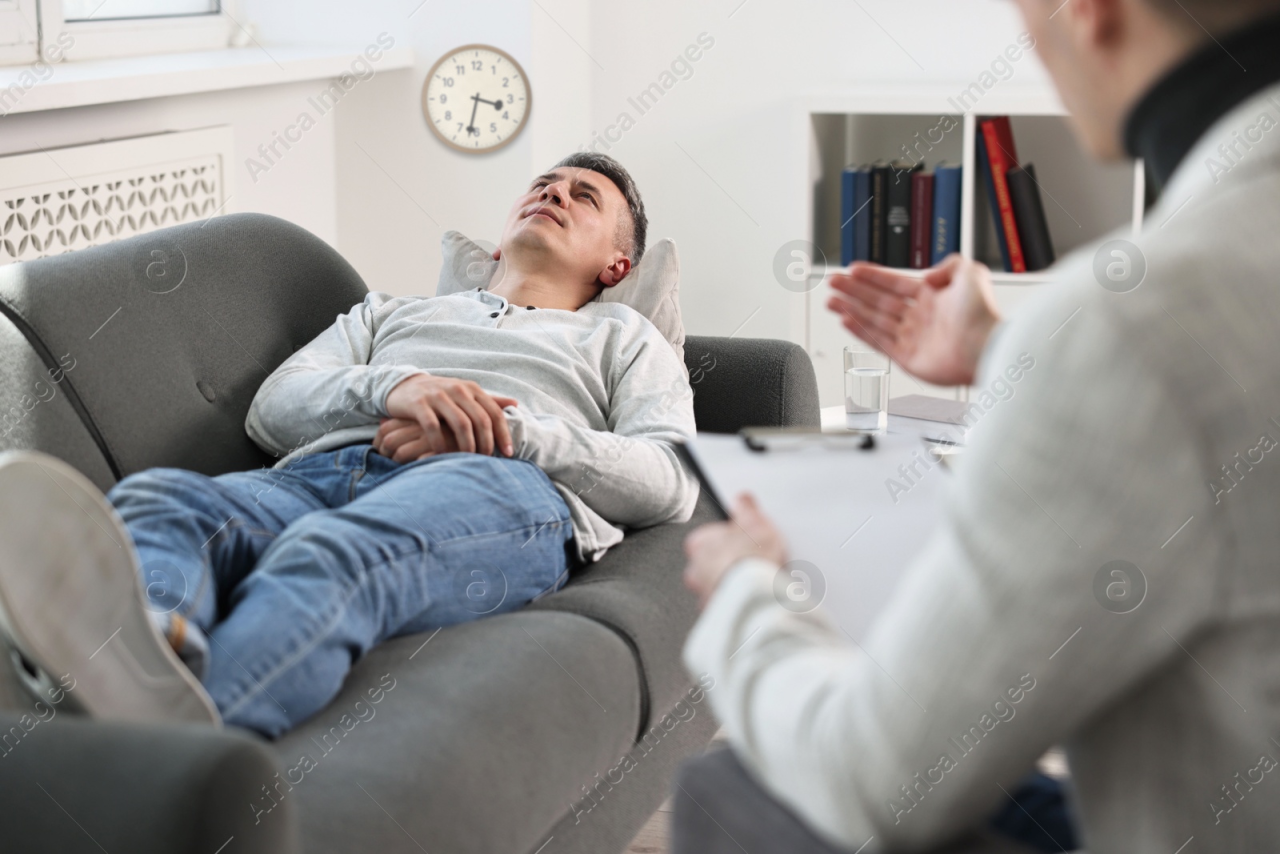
**3:32**
